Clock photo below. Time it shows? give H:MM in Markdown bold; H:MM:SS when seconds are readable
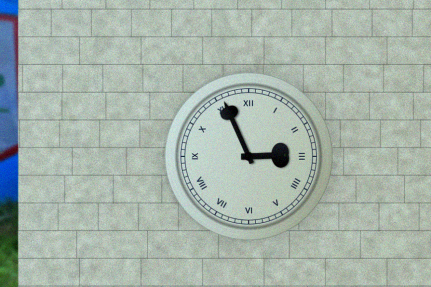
**2:56**
